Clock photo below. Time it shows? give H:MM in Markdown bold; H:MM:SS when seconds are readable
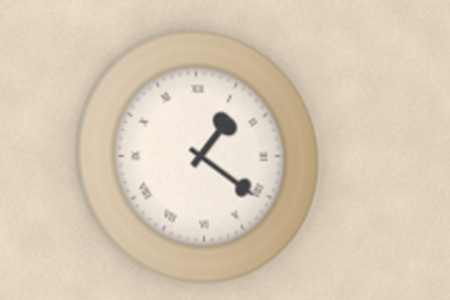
**1:21**
